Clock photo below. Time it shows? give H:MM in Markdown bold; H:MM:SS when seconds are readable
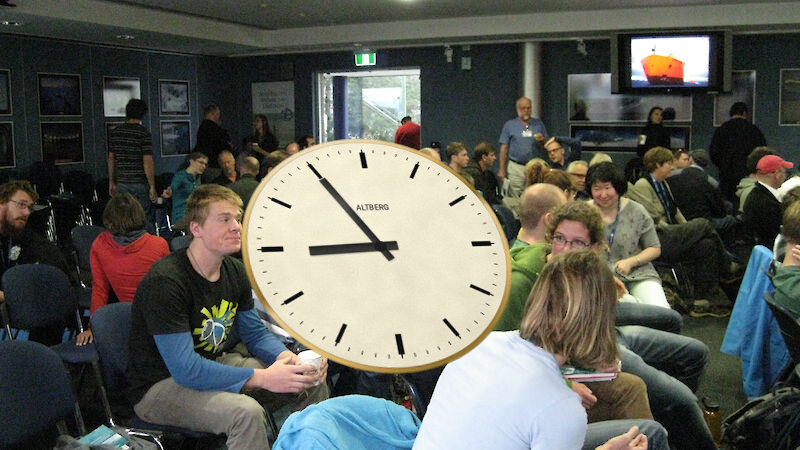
**8:55**
